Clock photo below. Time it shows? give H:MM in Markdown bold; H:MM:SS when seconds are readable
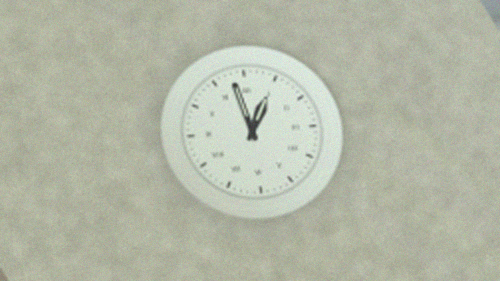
**12:58**
